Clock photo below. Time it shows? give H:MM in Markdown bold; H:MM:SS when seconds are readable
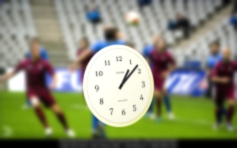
**1:08**
